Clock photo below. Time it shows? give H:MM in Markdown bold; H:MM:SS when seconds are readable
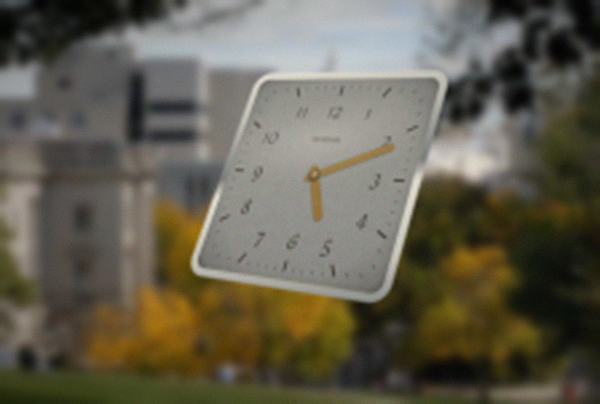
**5:11**
